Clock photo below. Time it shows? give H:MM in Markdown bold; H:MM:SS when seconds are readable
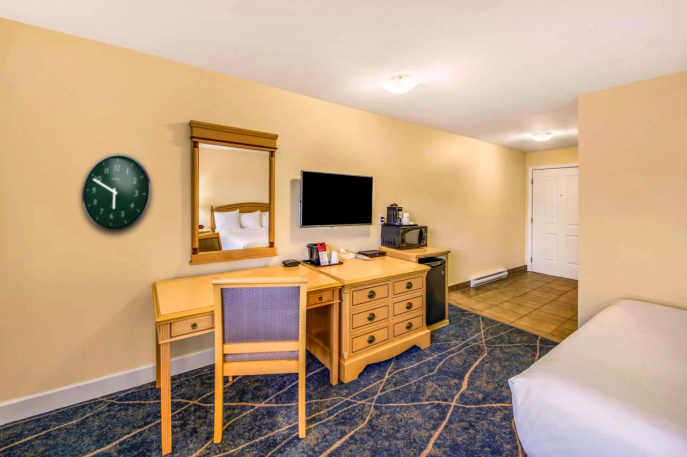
**5:49**
